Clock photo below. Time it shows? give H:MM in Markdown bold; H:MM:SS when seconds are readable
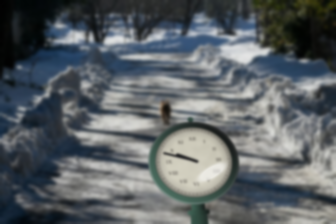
**9:48**
